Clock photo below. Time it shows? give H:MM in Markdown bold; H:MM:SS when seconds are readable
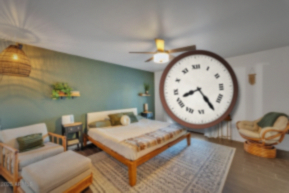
**8:25**
